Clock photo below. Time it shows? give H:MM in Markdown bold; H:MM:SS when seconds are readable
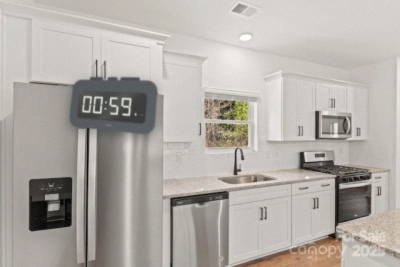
**0:59**
